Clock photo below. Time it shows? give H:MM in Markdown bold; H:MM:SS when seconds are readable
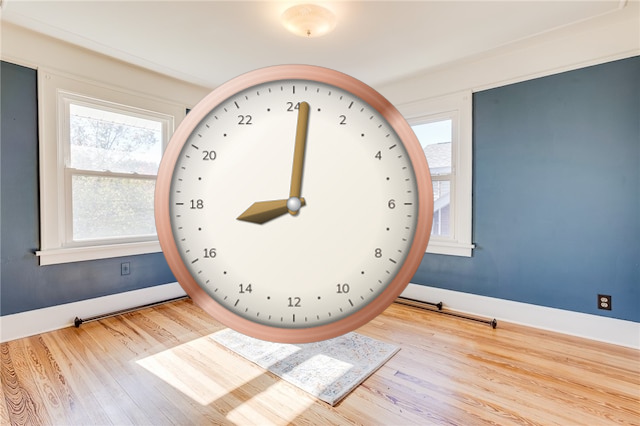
**17:01**
